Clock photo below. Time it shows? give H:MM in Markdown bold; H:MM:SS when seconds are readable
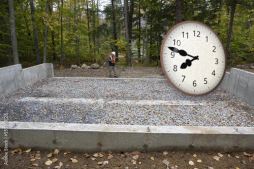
**7:47**
